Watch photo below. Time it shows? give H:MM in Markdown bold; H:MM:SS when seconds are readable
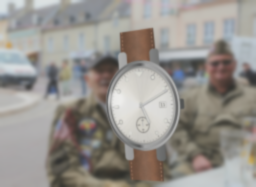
**5:11**
